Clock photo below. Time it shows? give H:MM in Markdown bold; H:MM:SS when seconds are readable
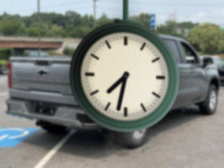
**7:32**
